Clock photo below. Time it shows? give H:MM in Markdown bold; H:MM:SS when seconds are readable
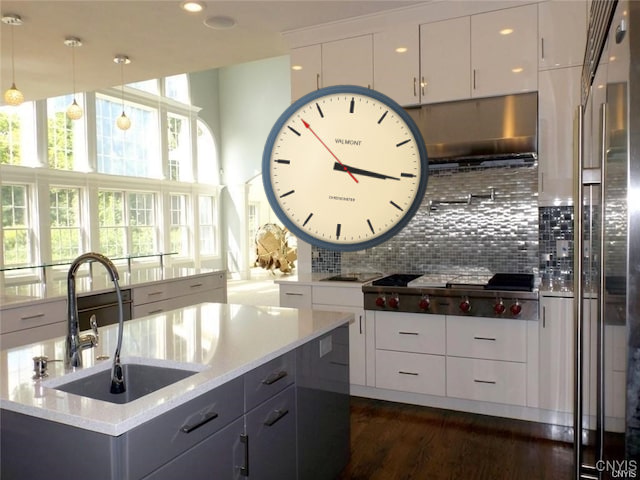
**3:15:52**
